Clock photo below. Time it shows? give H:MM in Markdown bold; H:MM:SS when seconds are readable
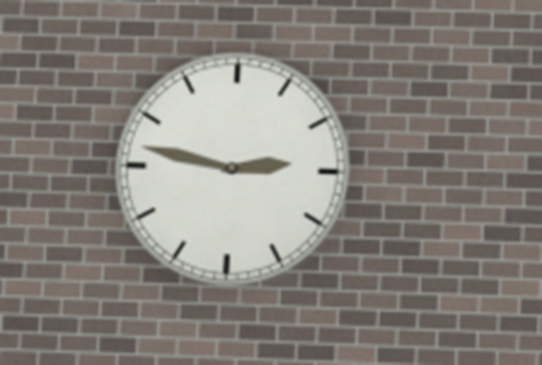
**2:47**
